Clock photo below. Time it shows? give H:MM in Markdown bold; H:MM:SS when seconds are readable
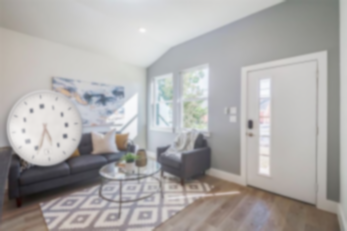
**5:34**
